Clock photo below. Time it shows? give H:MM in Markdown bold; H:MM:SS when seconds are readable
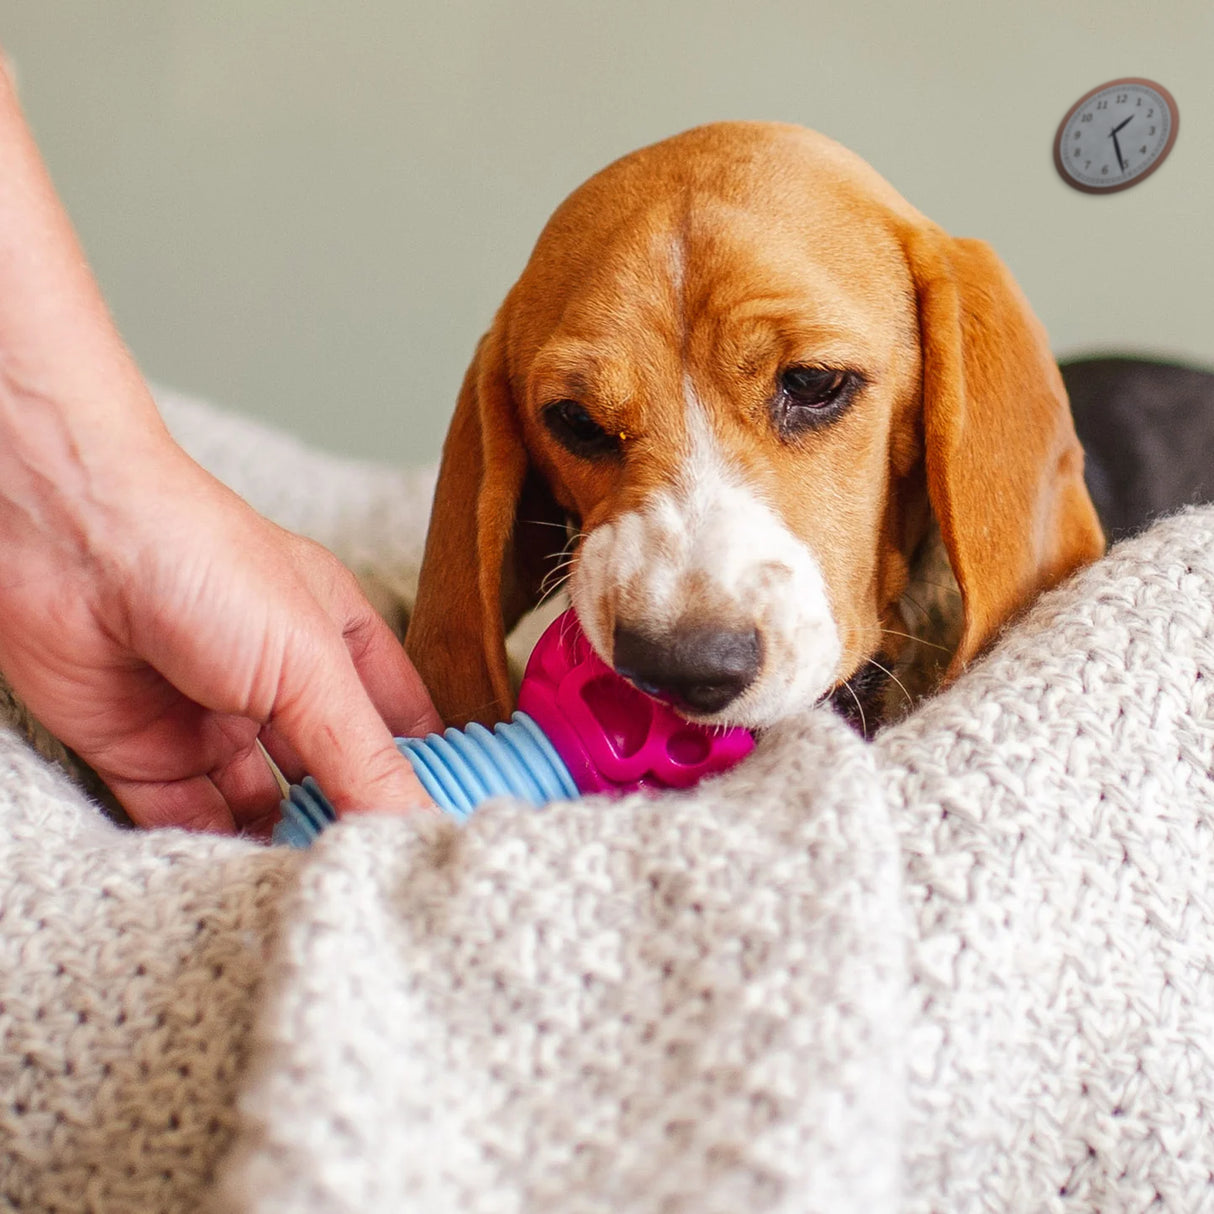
**1:26**
